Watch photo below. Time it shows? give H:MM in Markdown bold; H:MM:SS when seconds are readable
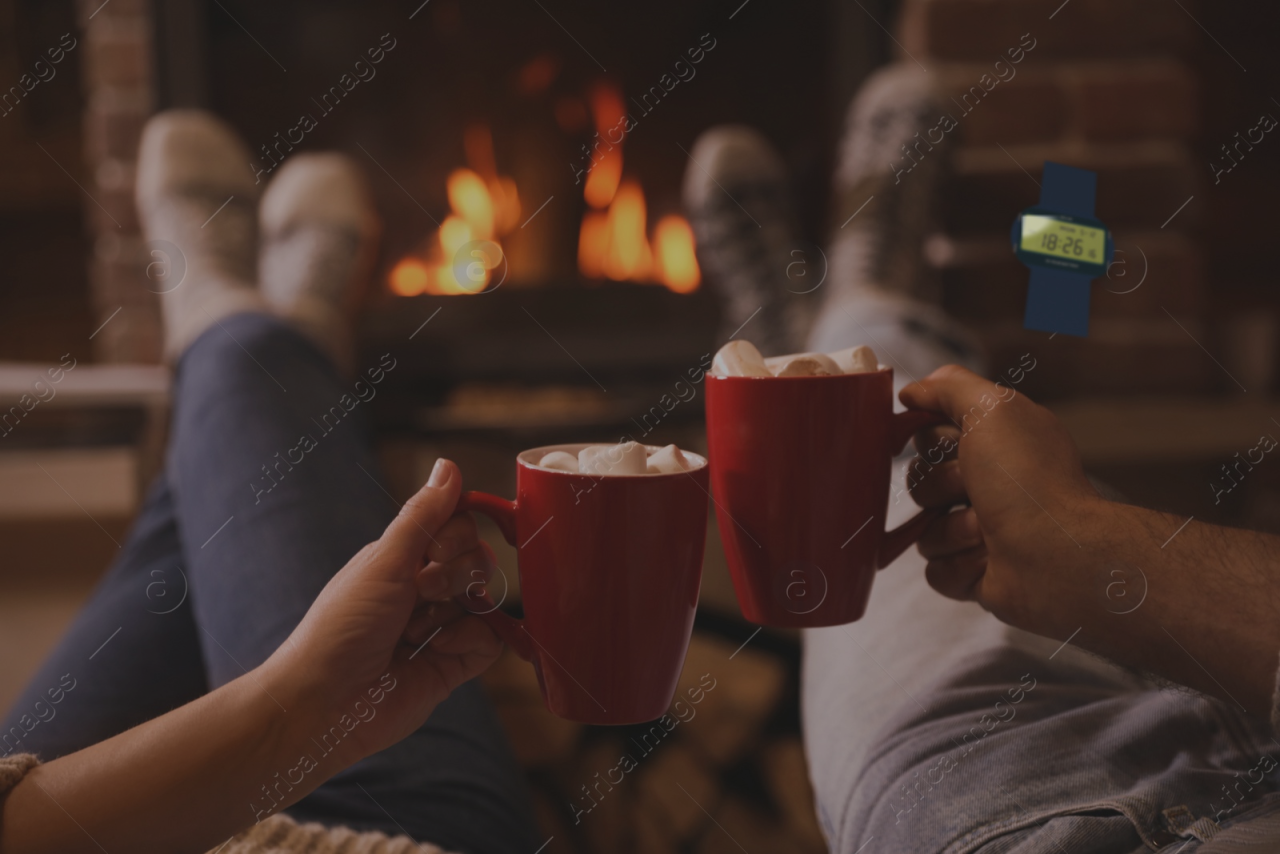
**18:26**
